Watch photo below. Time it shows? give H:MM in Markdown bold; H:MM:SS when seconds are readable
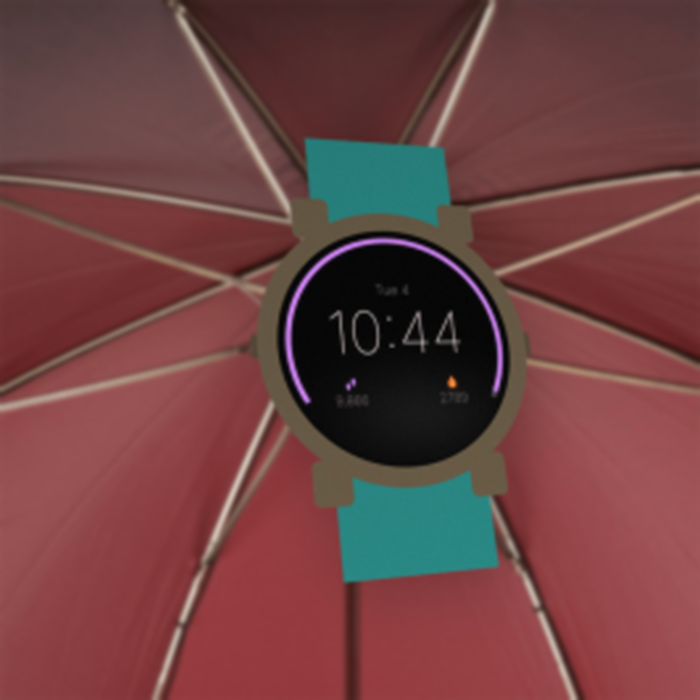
**10:44**
